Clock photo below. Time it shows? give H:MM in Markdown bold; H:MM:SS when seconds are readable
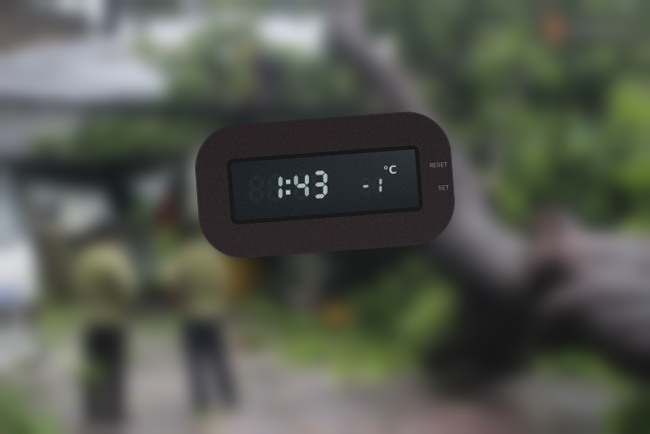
**1:43**
